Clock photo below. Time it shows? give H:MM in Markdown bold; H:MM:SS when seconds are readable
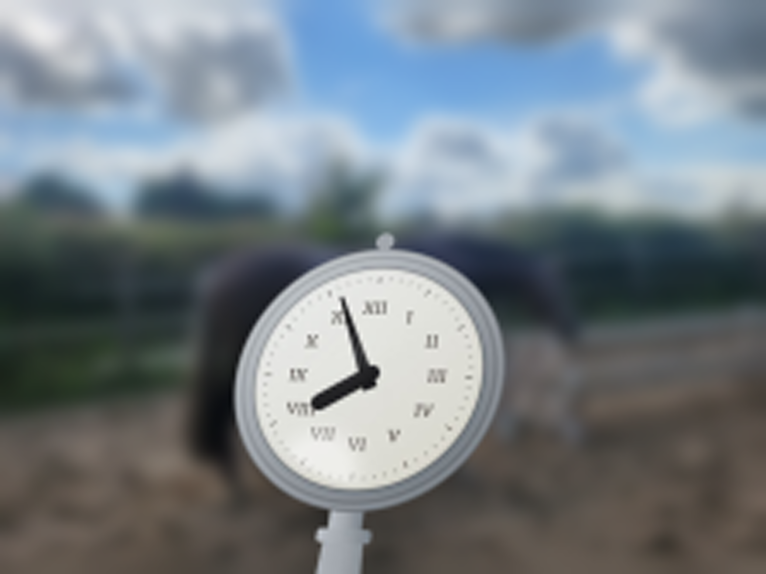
**7:56**
